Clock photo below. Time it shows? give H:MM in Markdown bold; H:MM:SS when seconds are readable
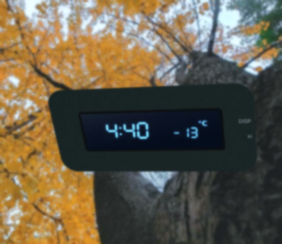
**4:40**
